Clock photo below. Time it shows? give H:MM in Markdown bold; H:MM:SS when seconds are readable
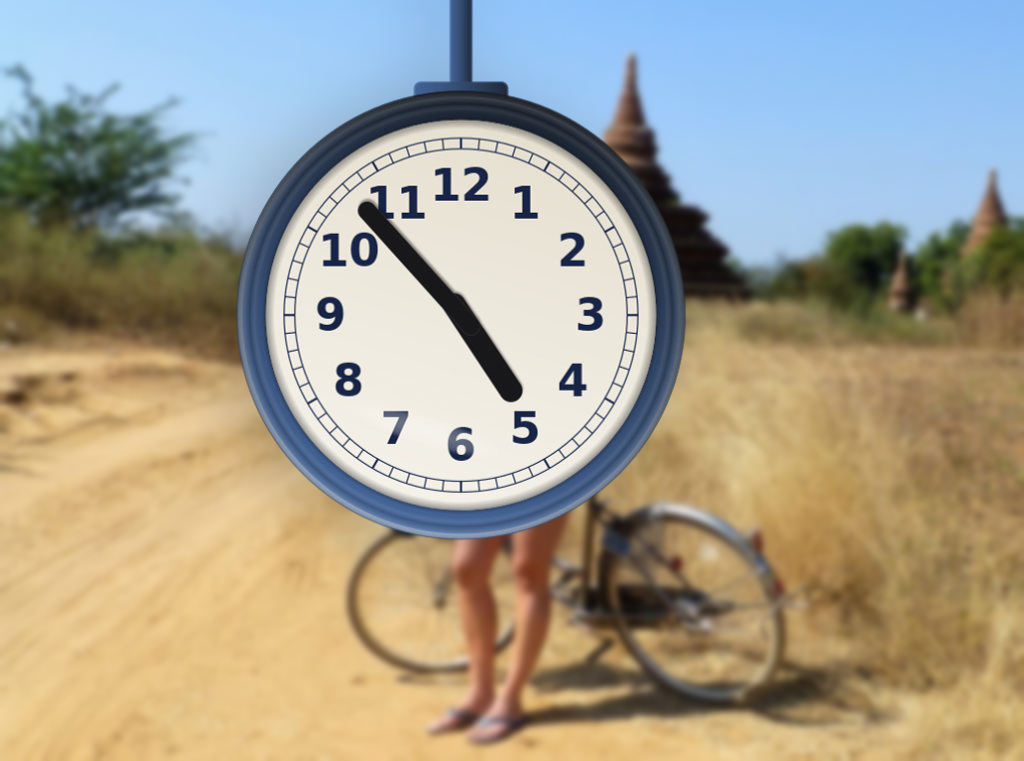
**4:53**
